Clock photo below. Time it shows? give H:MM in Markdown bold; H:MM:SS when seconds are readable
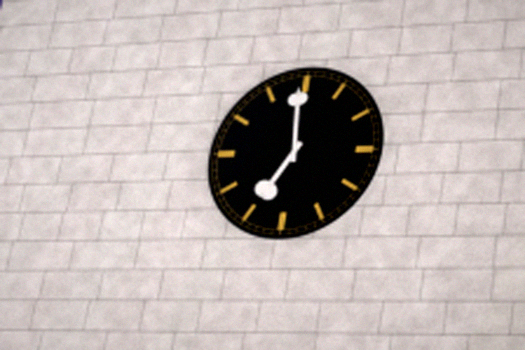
**6:59**
